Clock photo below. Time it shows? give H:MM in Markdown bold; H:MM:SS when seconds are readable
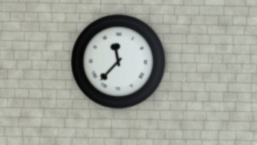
**11:37**
